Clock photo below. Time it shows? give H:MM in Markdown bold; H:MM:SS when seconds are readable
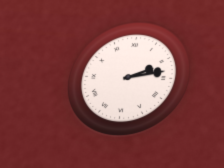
**2:13**
